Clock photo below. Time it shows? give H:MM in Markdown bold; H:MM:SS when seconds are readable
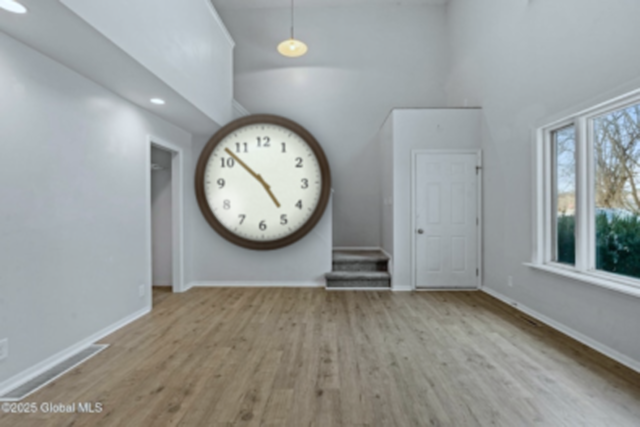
**4:52**
